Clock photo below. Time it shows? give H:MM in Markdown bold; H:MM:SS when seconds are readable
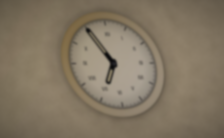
**6:55**
